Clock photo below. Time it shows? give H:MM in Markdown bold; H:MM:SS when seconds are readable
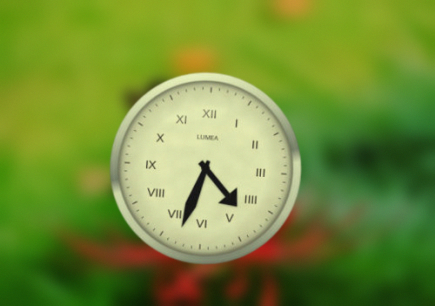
**4:33**
